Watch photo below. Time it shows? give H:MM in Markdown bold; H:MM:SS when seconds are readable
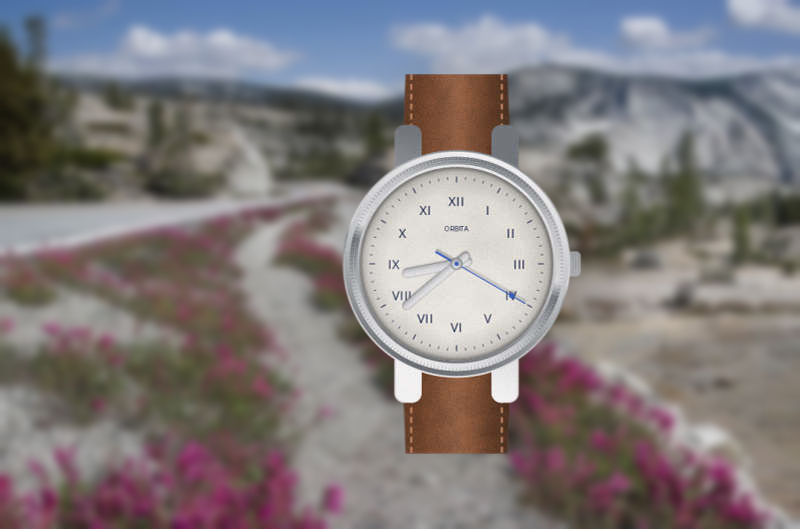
**8:38:20**
